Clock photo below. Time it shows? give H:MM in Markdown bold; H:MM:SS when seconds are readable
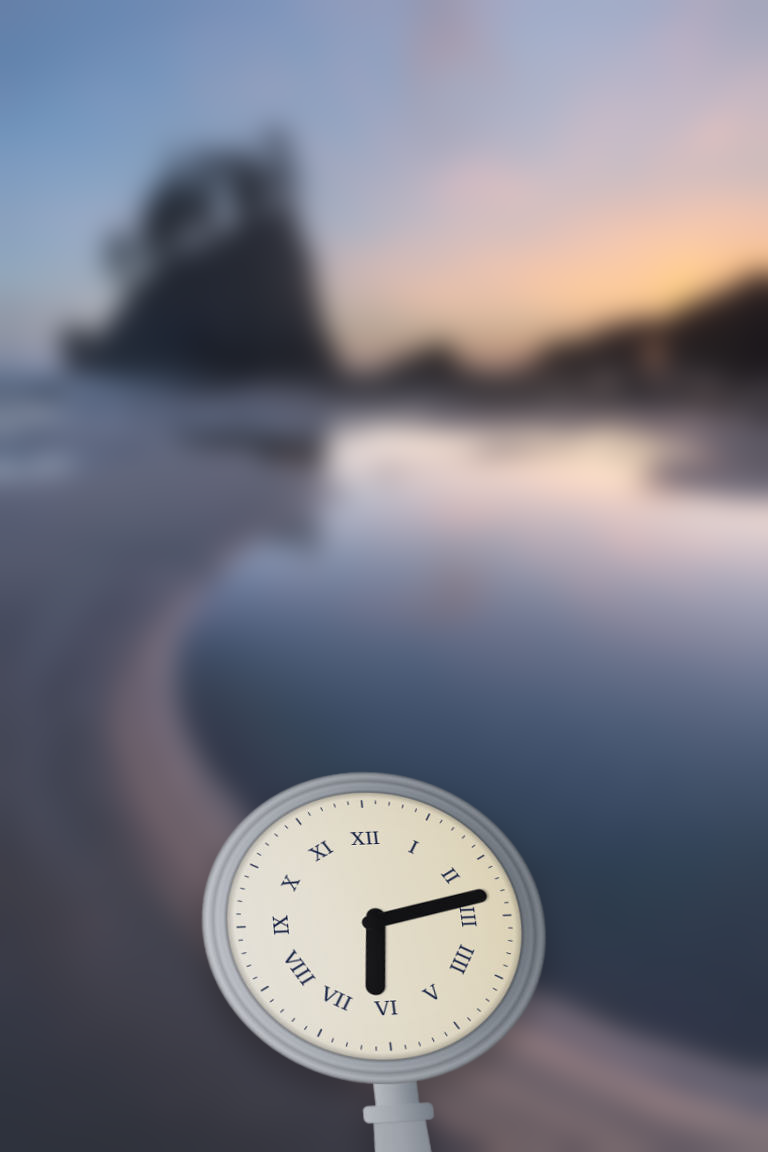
**6:13**
